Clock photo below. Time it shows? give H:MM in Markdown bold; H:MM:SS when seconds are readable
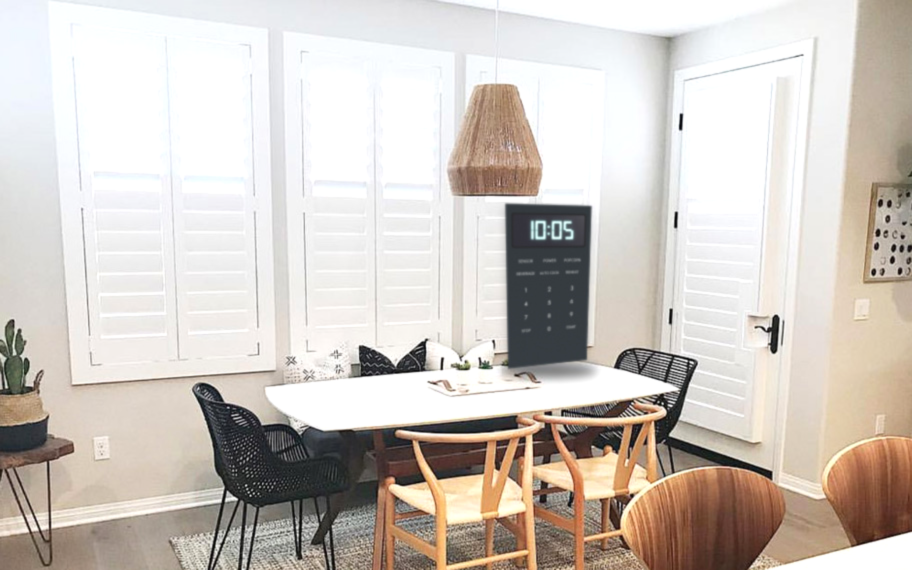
**10:05**
